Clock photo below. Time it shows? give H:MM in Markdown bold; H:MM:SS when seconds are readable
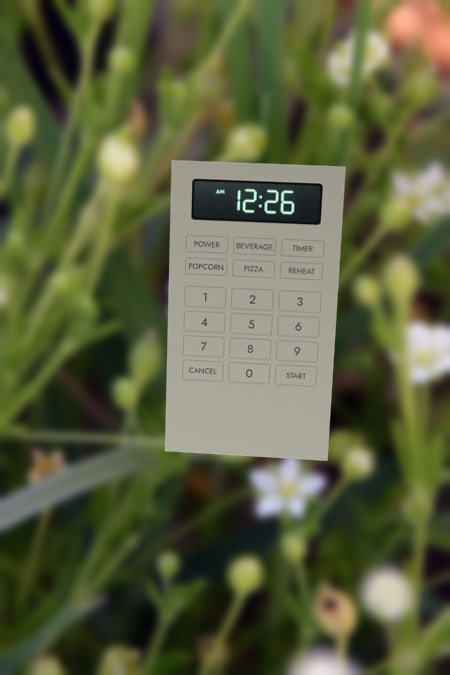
**12:26**
